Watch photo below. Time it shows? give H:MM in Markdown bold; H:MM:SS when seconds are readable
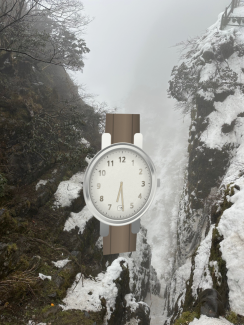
**6:29**
